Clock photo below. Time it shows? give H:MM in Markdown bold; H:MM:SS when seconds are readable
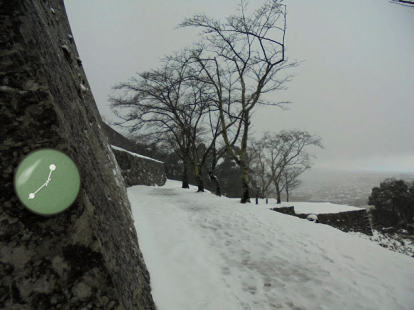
**12:38**
